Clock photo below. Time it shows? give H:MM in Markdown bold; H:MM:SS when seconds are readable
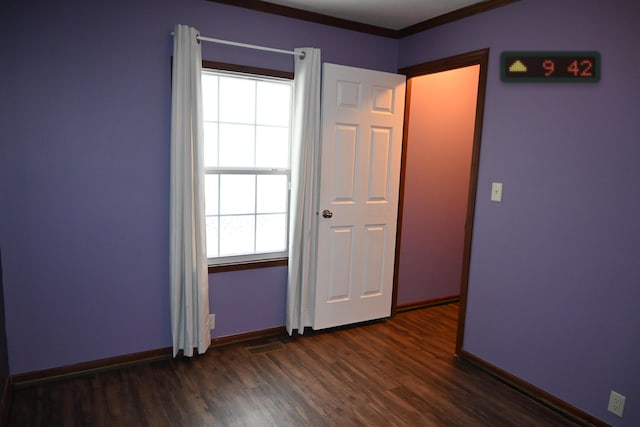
**9:42**
